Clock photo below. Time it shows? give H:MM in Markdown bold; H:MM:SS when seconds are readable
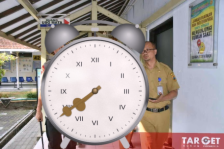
**7:39**
